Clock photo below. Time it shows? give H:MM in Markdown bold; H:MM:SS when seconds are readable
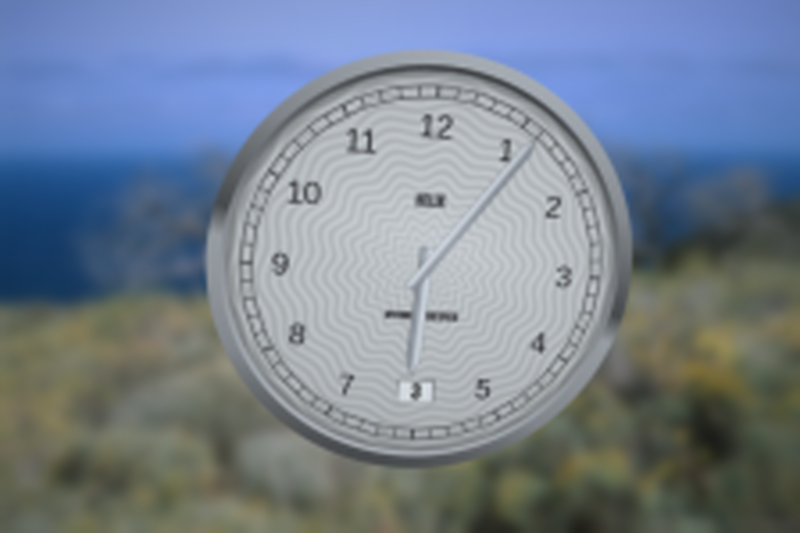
**6:06**
